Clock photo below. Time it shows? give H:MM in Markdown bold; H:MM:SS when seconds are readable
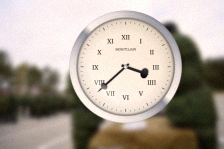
**3:38**
